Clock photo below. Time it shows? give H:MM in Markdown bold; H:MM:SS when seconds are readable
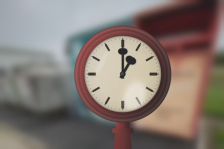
**1:00**
